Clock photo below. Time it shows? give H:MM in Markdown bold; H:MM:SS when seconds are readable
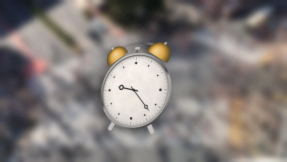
**9:23**
